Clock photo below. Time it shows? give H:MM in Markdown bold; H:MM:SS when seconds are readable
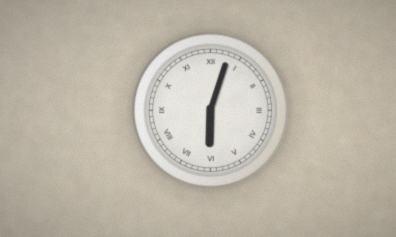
**6:03**
